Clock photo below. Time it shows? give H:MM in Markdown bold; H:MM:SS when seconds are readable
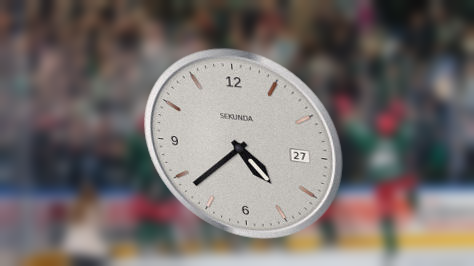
**4:38**
